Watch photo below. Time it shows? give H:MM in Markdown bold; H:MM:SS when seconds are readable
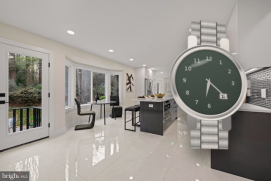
**6:22**
